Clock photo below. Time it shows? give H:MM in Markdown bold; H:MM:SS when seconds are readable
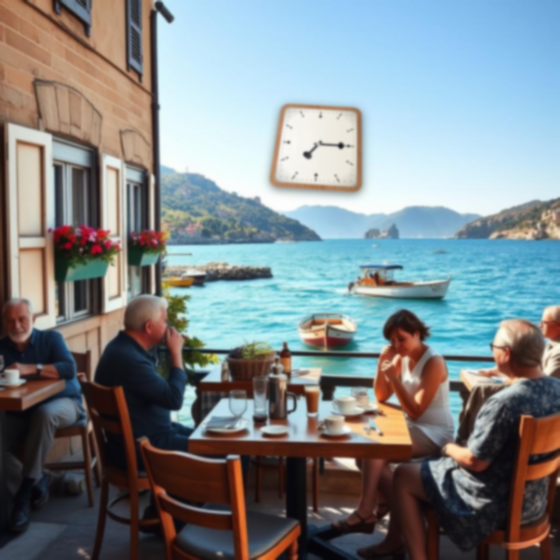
**7:15**
